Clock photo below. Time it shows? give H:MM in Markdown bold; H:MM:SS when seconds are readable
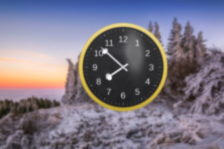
**7:52**
